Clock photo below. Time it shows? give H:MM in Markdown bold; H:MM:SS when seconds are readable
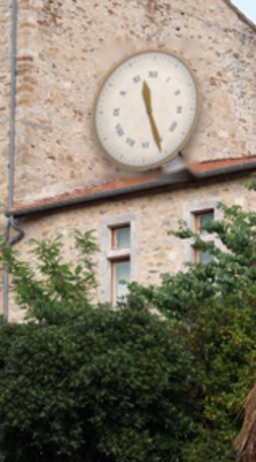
**11:26**
